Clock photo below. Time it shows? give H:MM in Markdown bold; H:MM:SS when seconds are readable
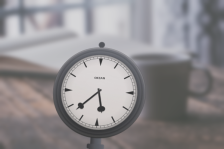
**5:38**
